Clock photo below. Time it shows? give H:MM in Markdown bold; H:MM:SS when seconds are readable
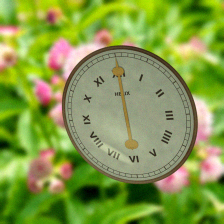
**6:00**
